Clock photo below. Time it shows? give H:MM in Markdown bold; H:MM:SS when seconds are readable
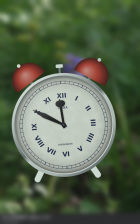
**11:50**
